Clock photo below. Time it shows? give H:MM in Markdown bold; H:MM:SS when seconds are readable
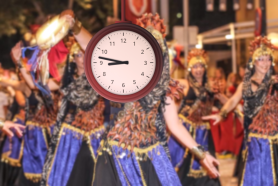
**8:47**
